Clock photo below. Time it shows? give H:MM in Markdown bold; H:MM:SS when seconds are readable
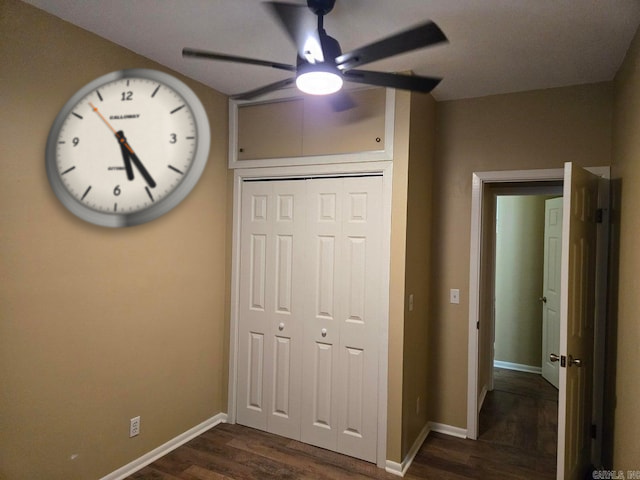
**5:23:53**
